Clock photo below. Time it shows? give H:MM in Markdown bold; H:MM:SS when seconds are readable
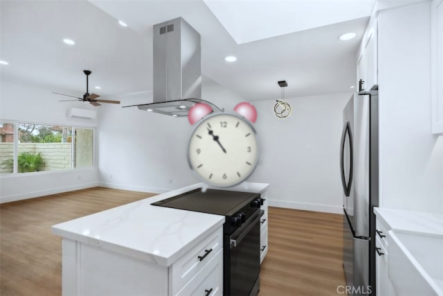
**10:54**
